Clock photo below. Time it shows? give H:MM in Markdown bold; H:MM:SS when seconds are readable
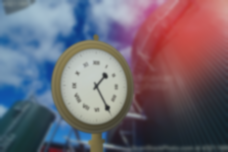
**1:25**
